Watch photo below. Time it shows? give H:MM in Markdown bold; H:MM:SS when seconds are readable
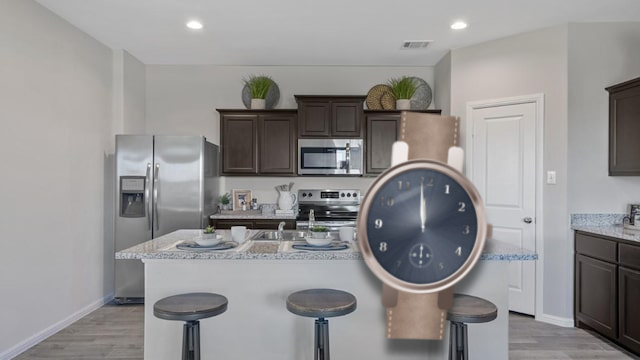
**11:59**
